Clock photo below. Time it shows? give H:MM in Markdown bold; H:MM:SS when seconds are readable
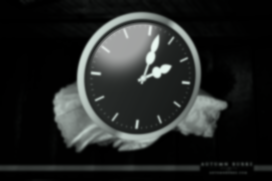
**2:02**
